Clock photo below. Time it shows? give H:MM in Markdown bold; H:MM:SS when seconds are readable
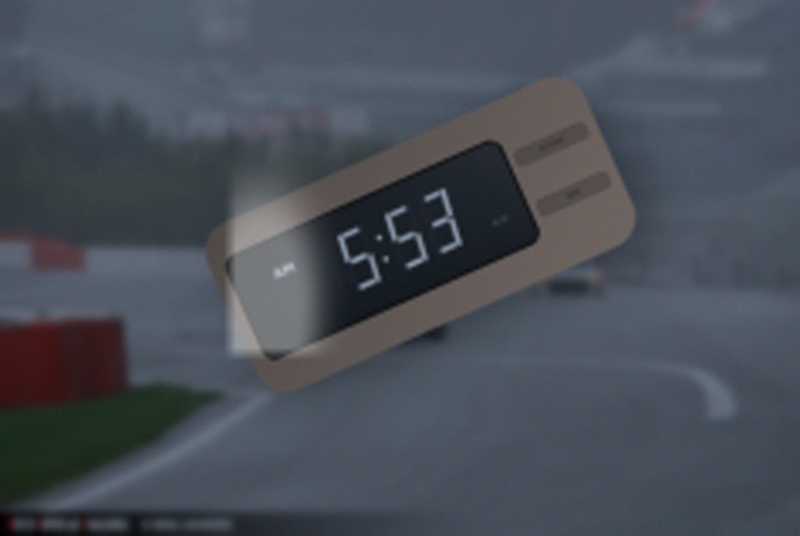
**5:53**
